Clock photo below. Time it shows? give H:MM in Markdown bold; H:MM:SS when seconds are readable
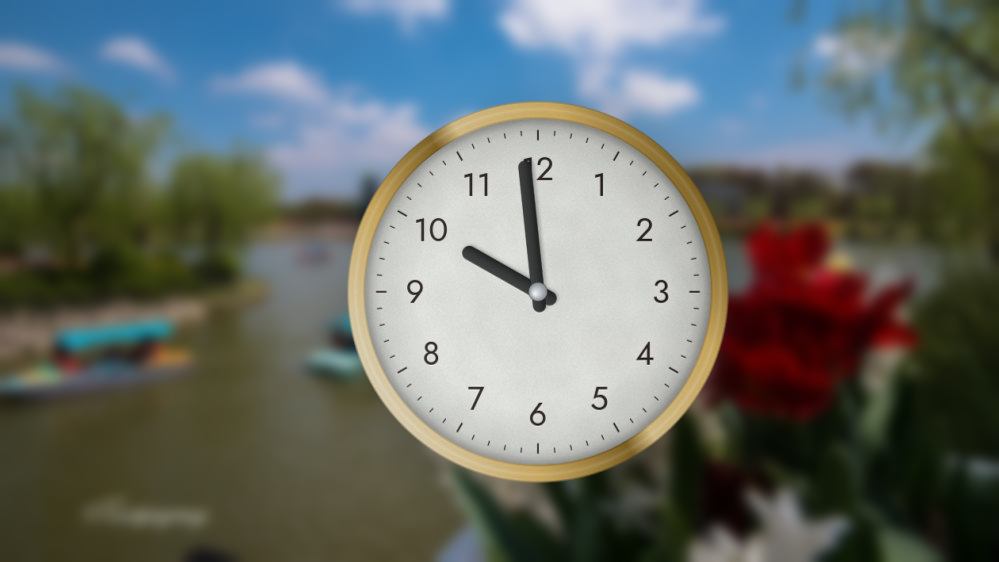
**9:59**
